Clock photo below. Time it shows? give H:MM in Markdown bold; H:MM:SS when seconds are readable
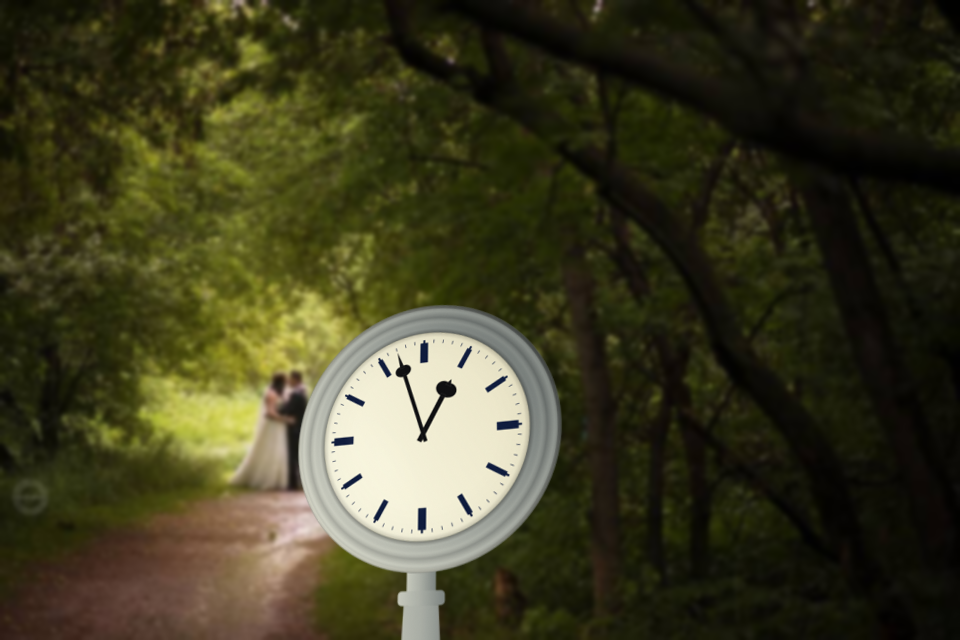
**12:57**
